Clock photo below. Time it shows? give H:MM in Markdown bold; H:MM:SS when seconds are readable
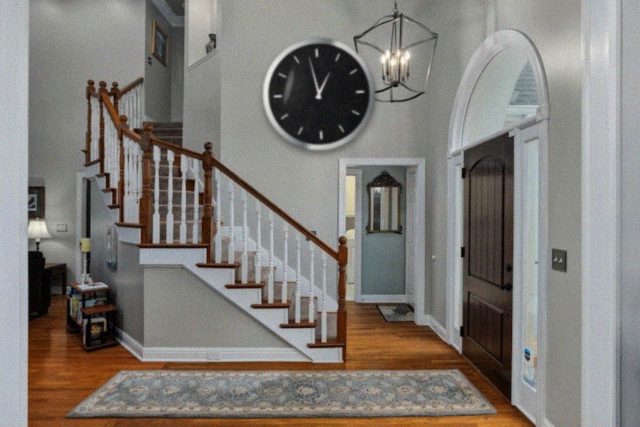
**12:58**
